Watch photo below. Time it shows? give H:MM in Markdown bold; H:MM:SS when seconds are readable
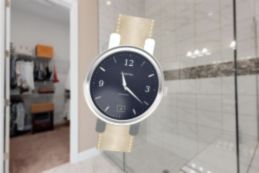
**11:21**
